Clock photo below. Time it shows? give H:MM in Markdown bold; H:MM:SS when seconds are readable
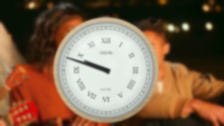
**9:48**
